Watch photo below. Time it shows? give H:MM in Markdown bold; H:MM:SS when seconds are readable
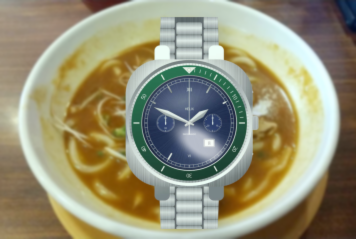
**1:49**
